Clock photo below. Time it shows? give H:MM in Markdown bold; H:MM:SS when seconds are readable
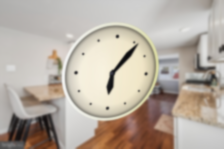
**6:06**
